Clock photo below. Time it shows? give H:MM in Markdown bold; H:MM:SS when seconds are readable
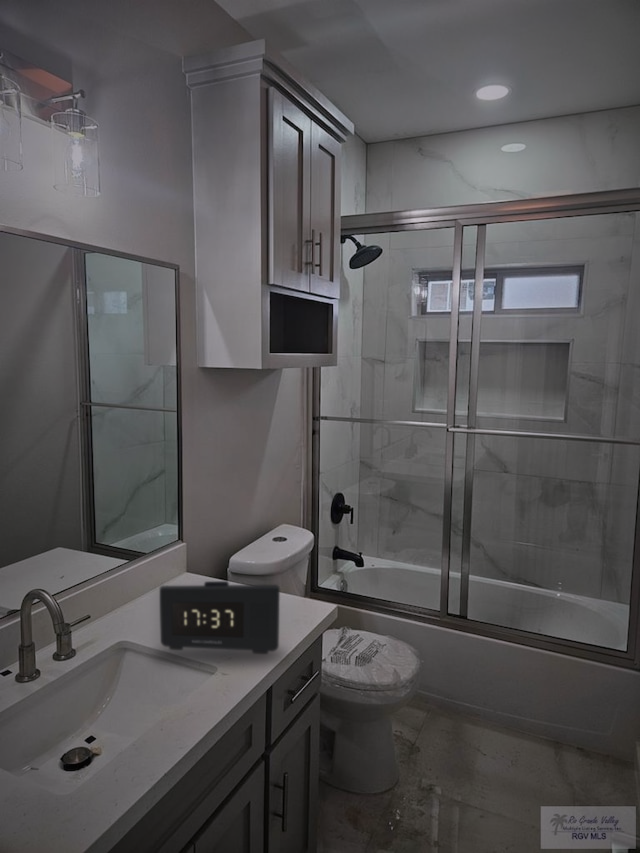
**17:37**
